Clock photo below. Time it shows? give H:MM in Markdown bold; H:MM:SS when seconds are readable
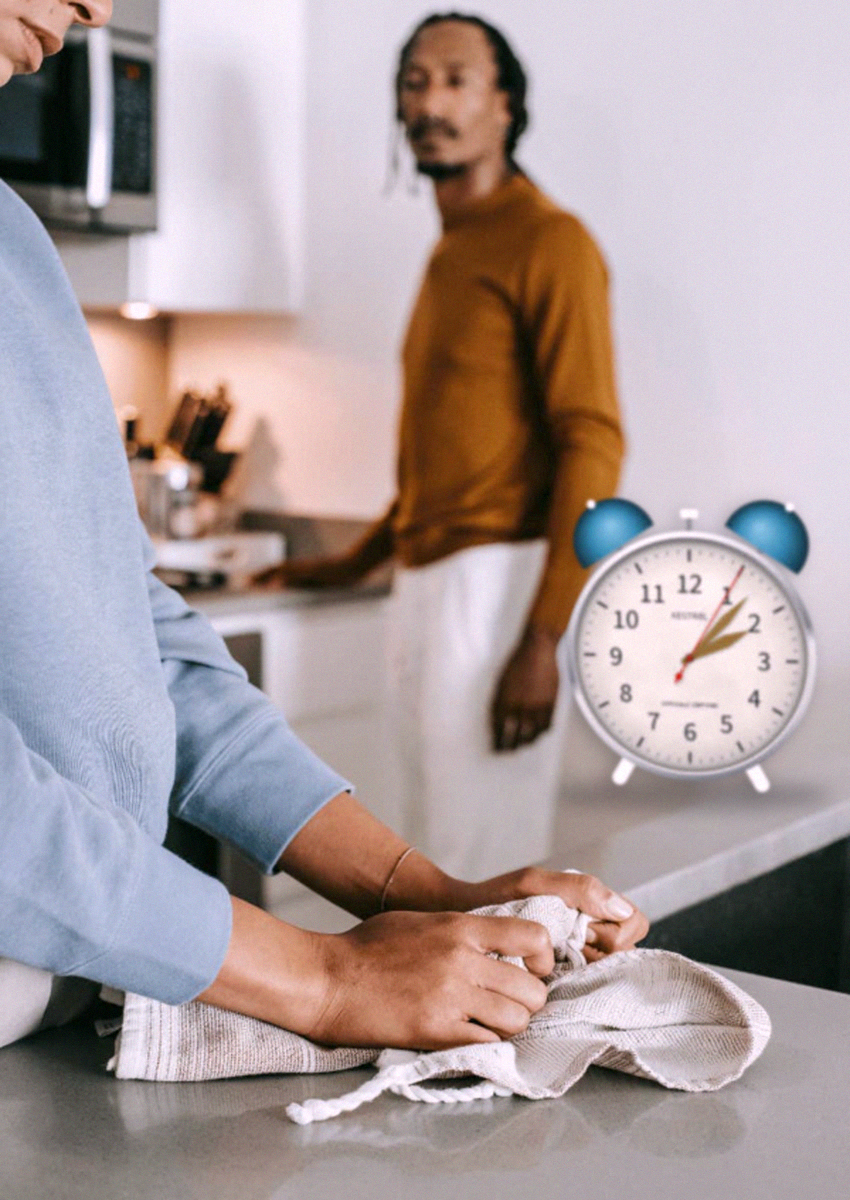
**2:07:05**
